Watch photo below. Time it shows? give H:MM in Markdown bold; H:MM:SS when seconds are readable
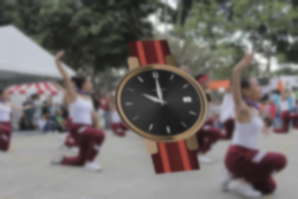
**10:00**
